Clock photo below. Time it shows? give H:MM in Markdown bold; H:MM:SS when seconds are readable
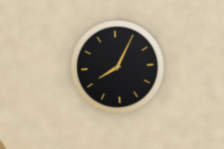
**8:05**
